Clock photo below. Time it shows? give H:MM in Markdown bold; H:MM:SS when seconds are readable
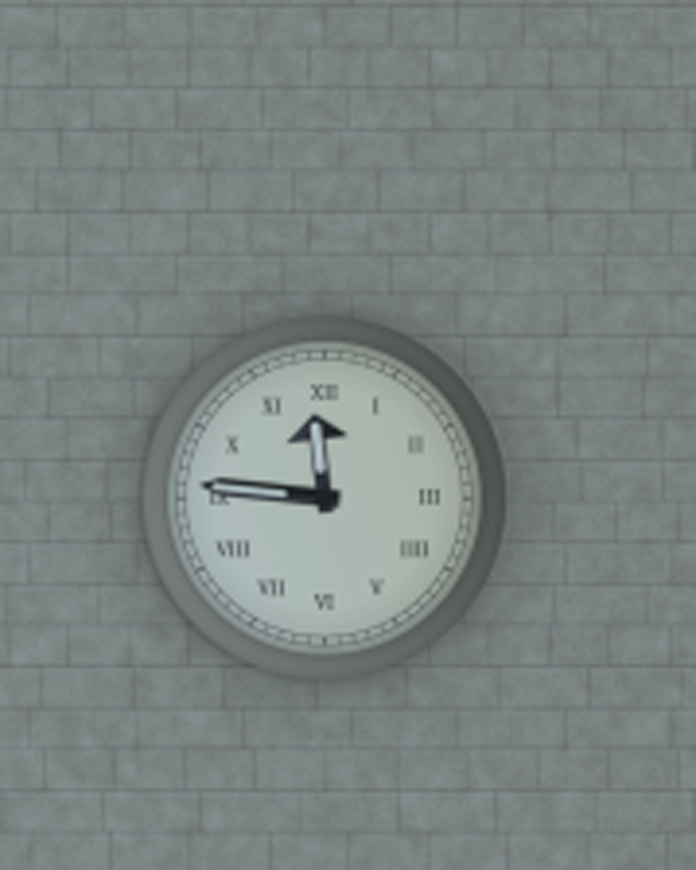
**11:46**
